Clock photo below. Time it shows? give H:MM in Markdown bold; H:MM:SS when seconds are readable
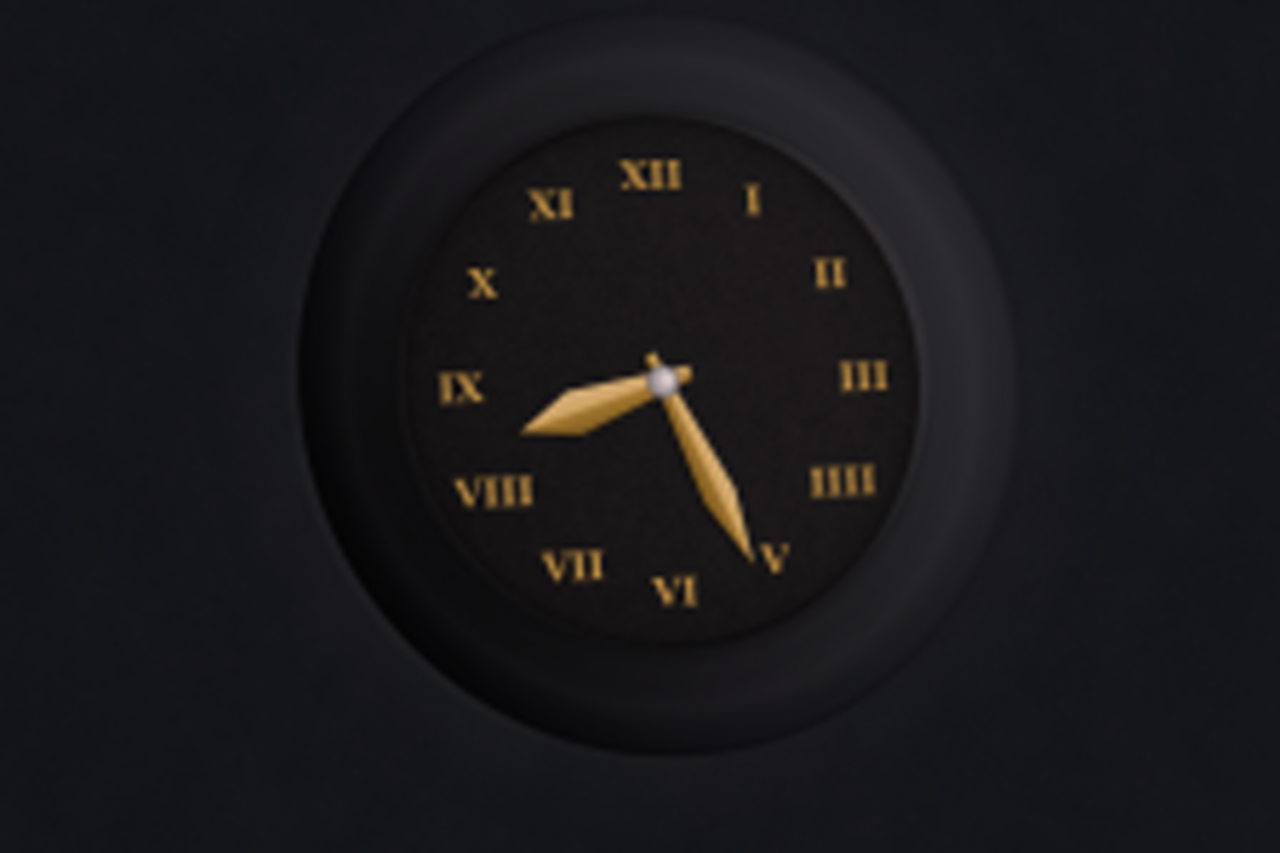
**8:26**
